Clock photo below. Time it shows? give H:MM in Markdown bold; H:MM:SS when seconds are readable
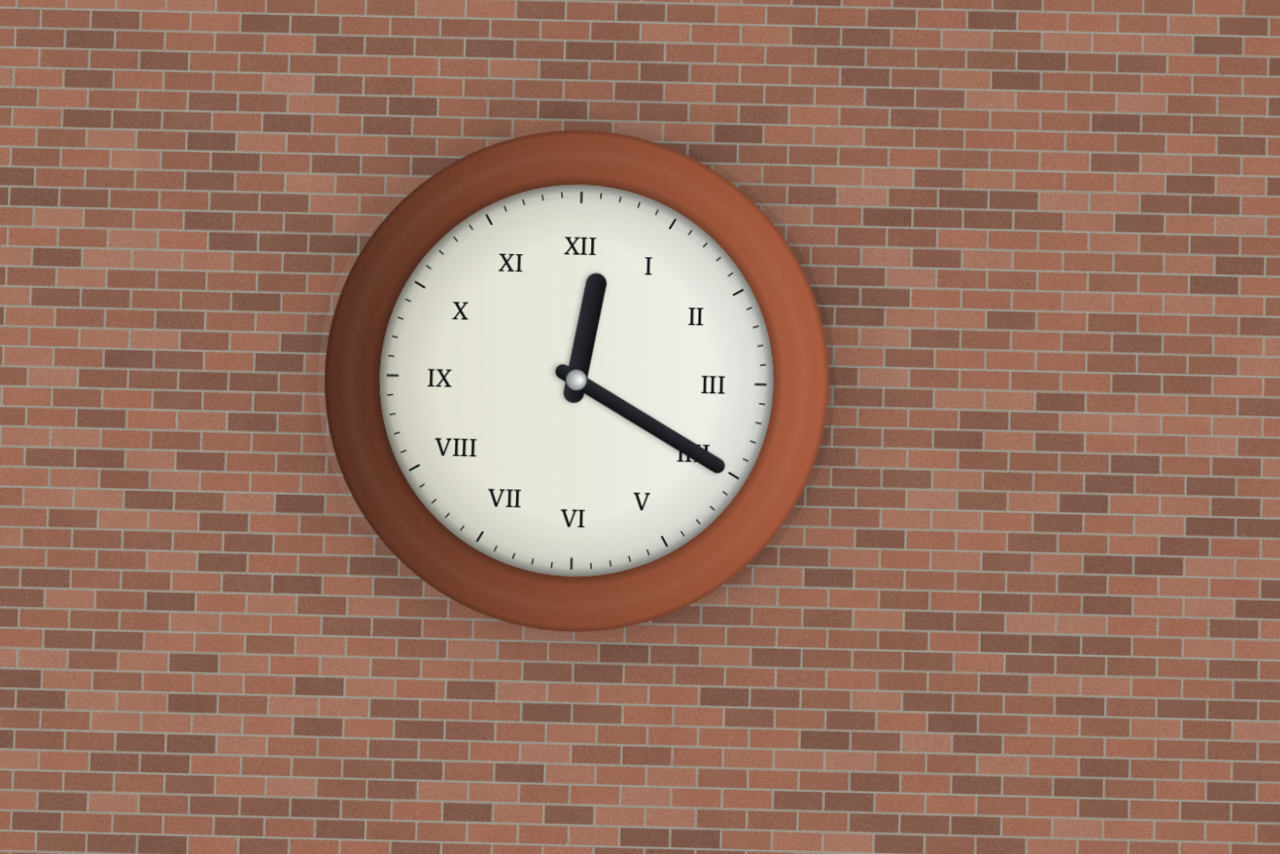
**12:20**
